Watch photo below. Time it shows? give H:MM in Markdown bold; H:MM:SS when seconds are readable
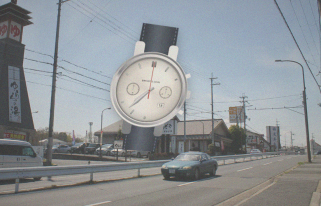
**7:37**
